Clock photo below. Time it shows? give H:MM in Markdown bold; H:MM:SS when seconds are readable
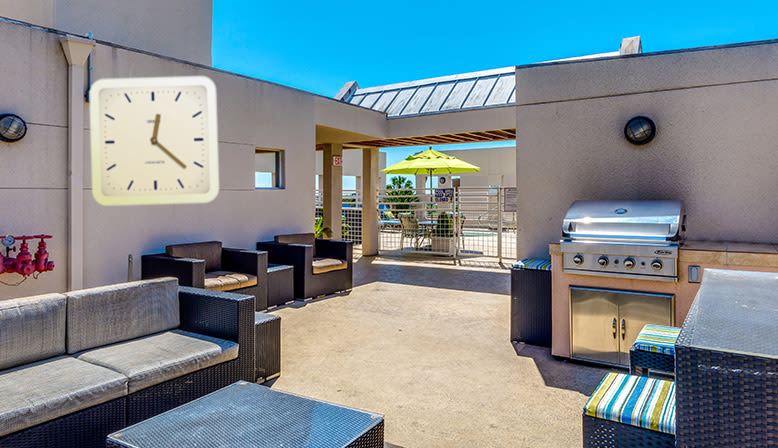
**12:22**
